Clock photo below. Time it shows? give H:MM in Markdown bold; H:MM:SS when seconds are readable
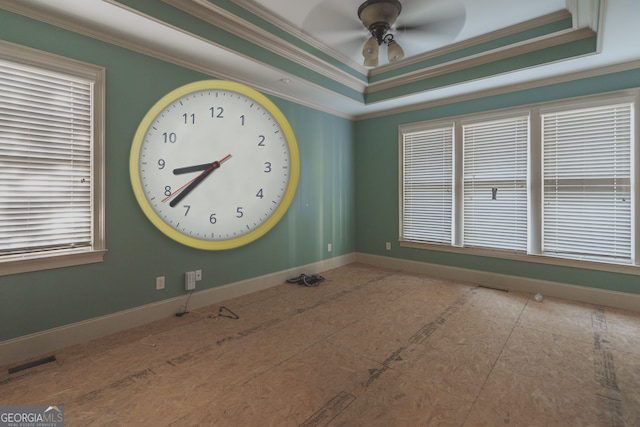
**8:37:39**
